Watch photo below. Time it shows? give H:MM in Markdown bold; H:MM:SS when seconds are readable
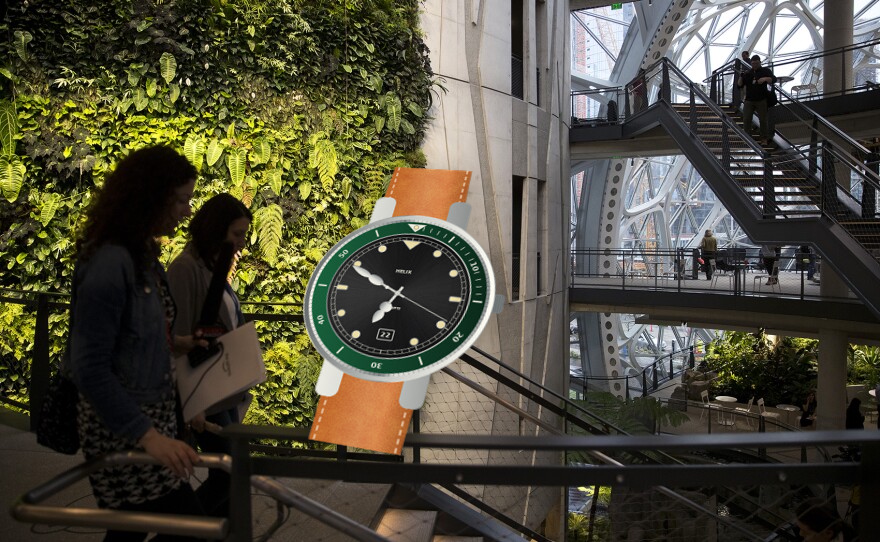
**6:49:19**
